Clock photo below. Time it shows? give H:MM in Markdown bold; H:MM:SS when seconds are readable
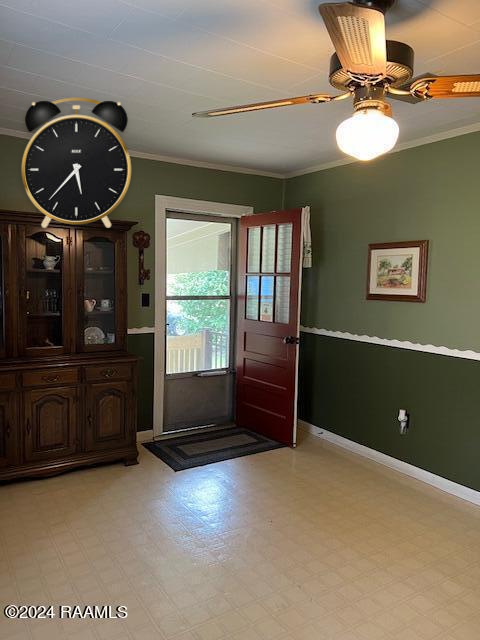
**5:37**
